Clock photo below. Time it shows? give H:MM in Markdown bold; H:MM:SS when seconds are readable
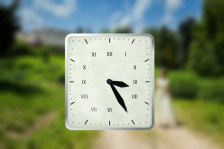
**3:25**
